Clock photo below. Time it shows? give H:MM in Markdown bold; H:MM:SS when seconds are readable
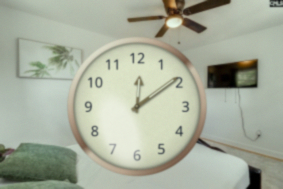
**12:09**
